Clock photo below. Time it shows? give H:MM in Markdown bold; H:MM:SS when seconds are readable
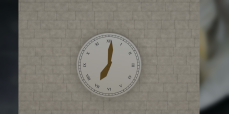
**7:01**
